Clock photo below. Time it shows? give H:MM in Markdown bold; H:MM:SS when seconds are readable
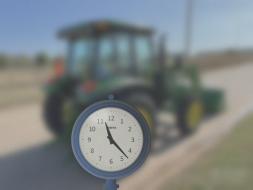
**11:23**
